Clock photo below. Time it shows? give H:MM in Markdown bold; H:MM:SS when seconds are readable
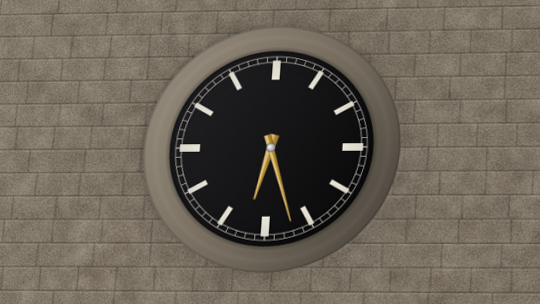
**6:27**
